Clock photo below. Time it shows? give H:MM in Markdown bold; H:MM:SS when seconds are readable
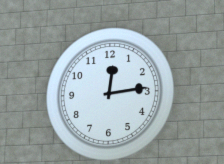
**12:14**
